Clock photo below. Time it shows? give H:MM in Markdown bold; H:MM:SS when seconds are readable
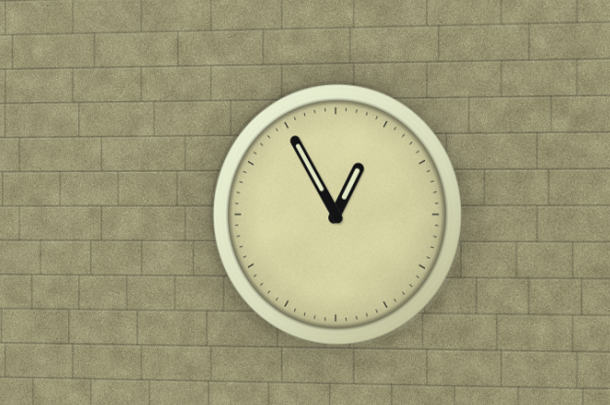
**12:55**
